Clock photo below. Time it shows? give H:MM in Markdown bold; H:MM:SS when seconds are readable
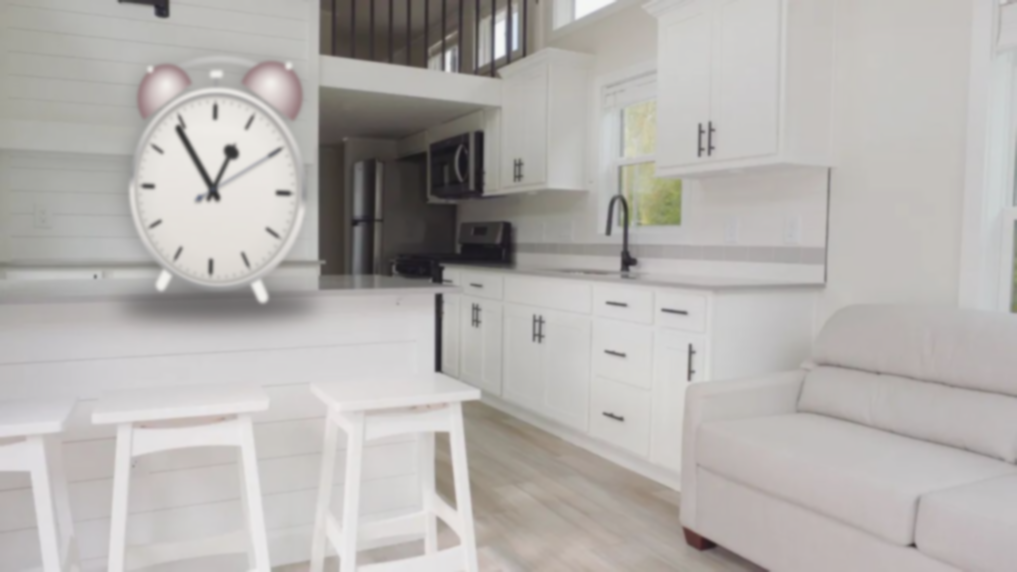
**12:54:10**
